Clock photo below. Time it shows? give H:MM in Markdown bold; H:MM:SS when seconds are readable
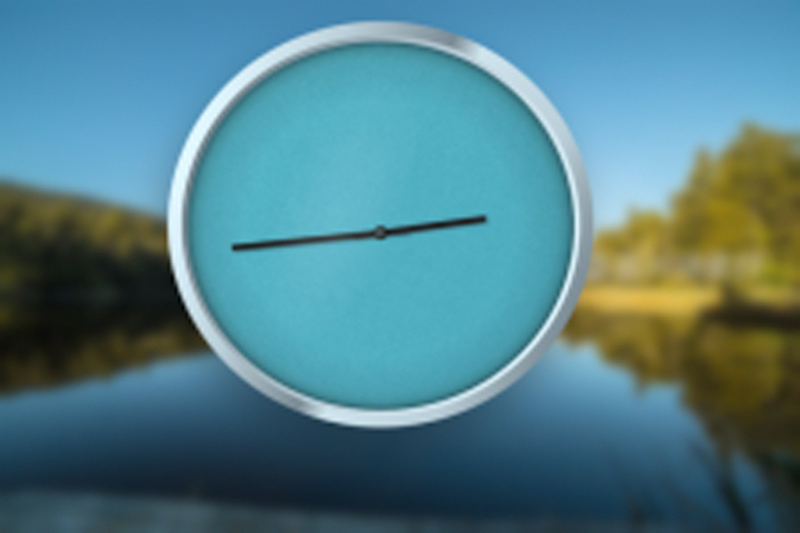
**2:44**
